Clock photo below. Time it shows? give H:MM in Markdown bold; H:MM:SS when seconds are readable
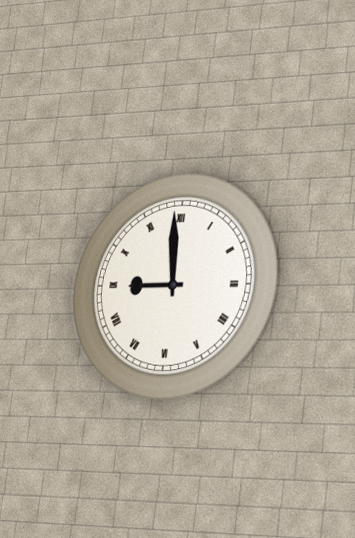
**8:59**
